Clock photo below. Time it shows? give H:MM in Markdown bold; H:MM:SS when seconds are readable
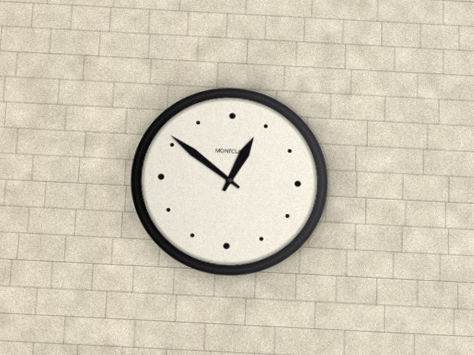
**12:51**
